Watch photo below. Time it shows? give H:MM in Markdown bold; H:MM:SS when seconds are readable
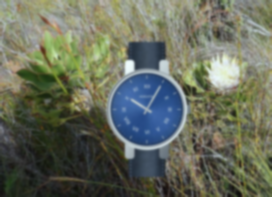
**10:05**
